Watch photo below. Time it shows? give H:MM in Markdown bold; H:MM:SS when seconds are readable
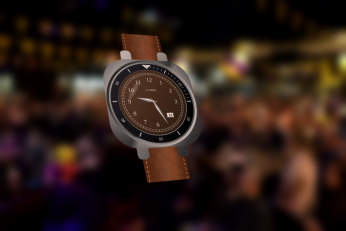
**9:26**
